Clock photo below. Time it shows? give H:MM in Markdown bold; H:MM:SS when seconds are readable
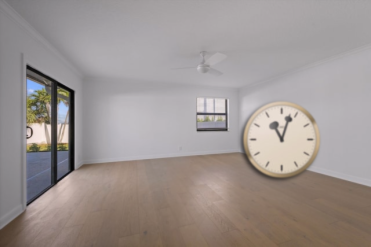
**11:03**
